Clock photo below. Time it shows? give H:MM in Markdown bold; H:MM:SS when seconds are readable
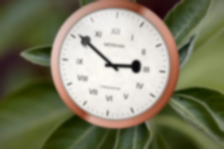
**2:51**
